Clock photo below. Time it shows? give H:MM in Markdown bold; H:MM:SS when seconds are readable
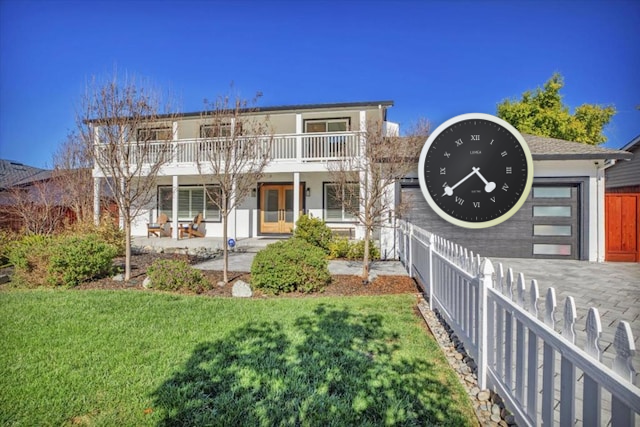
**4:39**
